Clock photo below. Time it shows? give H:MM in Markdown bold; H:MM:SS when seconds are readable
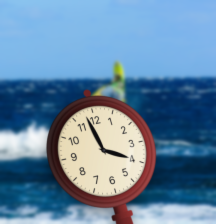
**3:58**
